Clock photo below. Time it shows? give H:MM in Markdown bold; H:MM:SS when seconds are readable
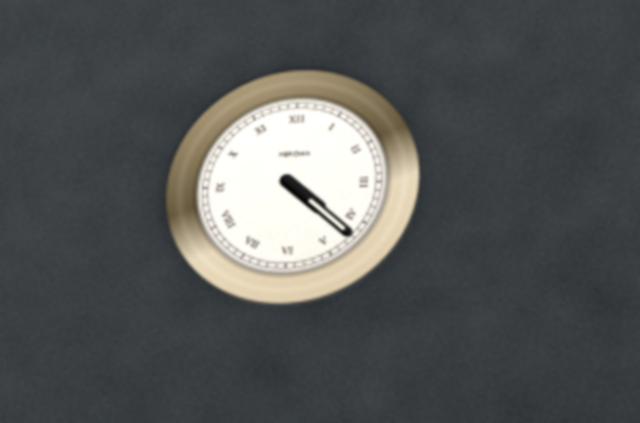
**4:22**
